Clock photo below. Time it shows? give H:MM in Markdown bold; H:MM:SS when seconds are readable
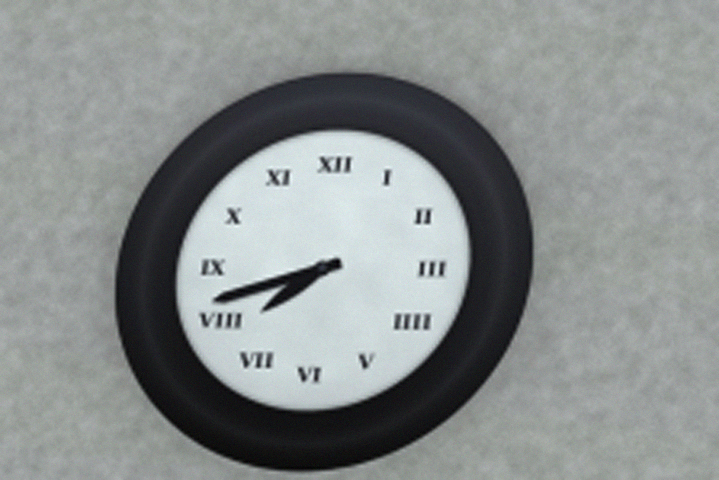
**7:42**
